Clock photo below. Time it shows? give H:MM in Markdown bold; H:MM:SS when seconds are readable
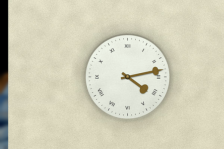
**4:13**
